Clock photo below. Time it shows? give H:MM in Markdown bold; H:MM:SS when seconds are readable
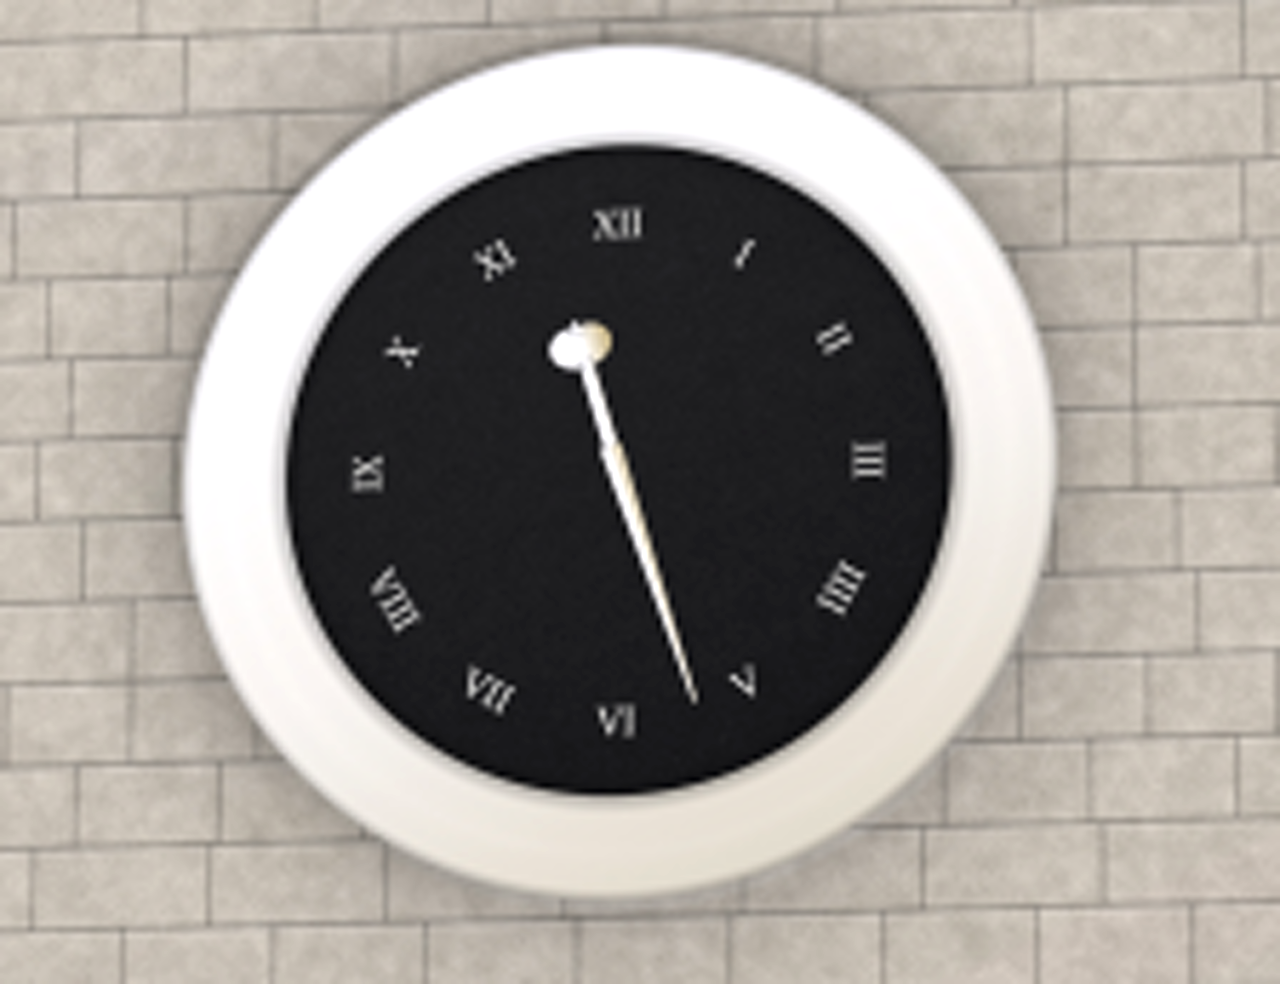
**11:27**
